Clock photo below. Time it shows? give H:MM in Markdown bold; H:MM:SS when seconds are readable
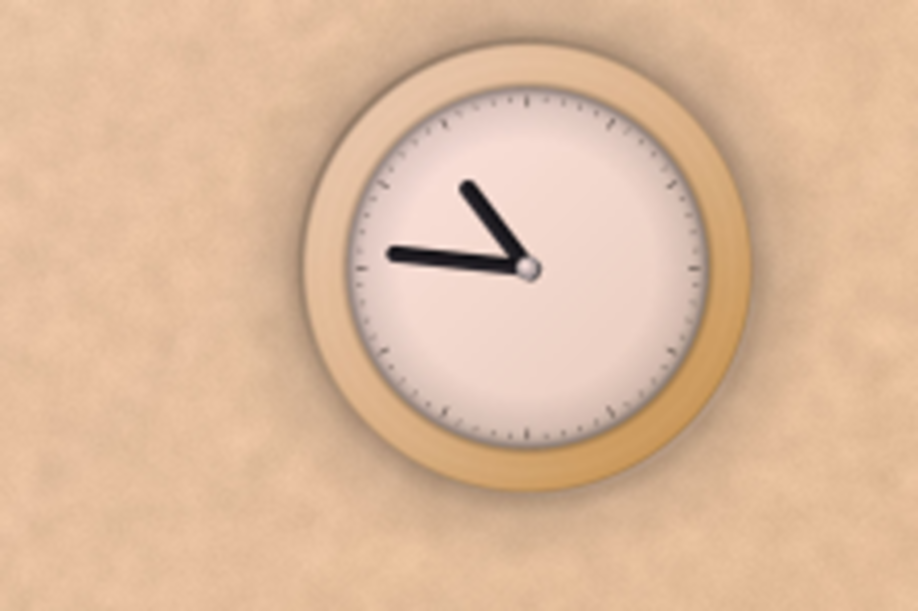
**10:46**
